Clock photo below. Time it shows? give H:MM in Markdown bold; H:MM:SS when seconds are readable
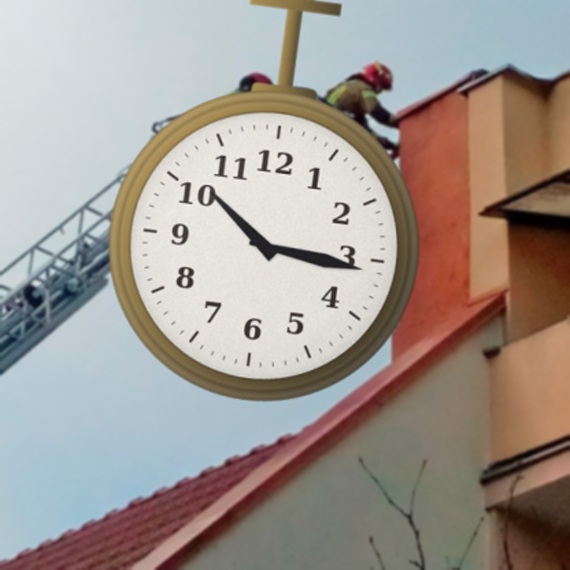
**10:16**
